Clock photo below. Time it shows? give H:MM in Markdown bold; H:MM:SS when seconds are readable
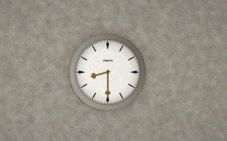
**8:30**
